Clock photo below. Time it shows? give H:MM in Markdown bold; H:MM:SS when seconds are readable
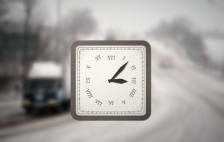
**3:07**
